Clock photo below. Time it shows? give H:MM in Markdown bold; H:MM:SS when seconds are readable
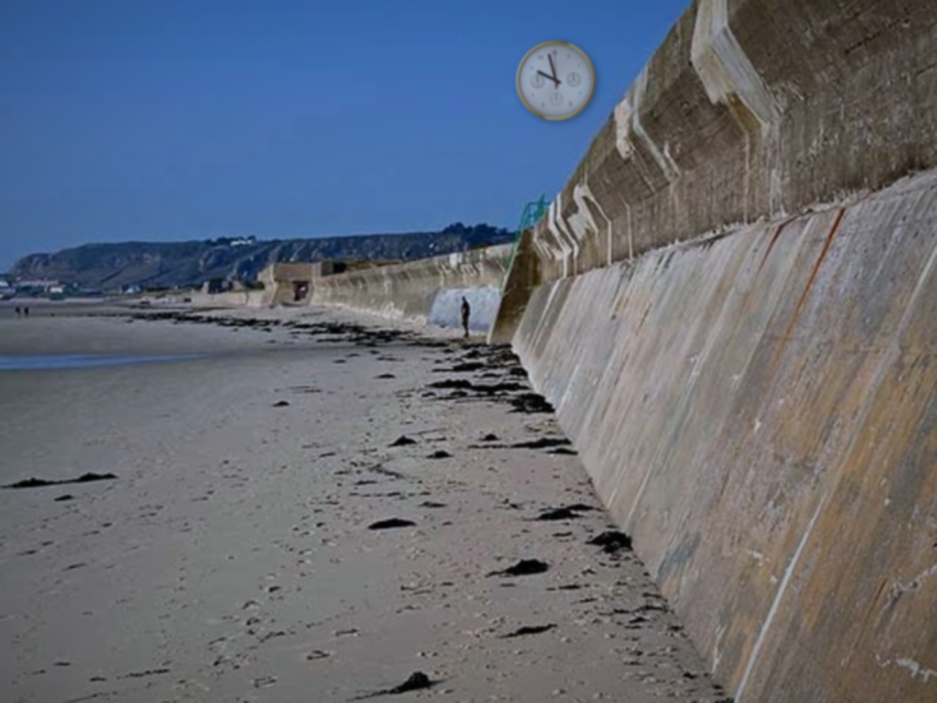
**9:58**
